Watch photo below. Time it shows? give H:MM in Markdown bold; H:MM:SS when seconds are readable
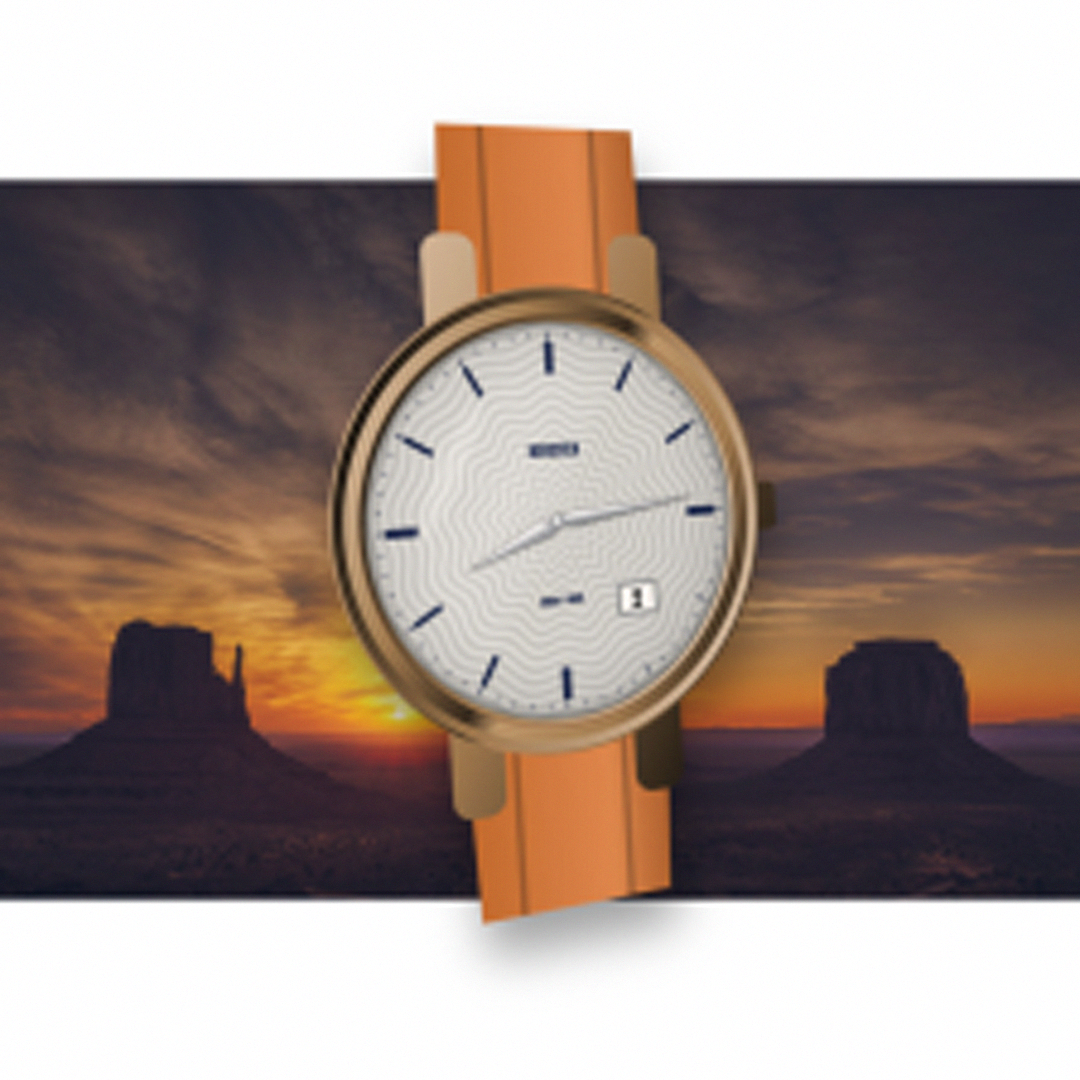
**8:14**
